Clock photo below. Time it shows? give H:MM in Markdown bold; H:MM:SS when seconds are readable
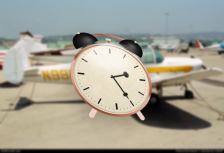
**2:25**
